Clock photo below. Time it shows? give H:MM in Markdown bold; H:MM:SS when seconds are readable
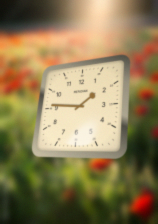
**1:46**
